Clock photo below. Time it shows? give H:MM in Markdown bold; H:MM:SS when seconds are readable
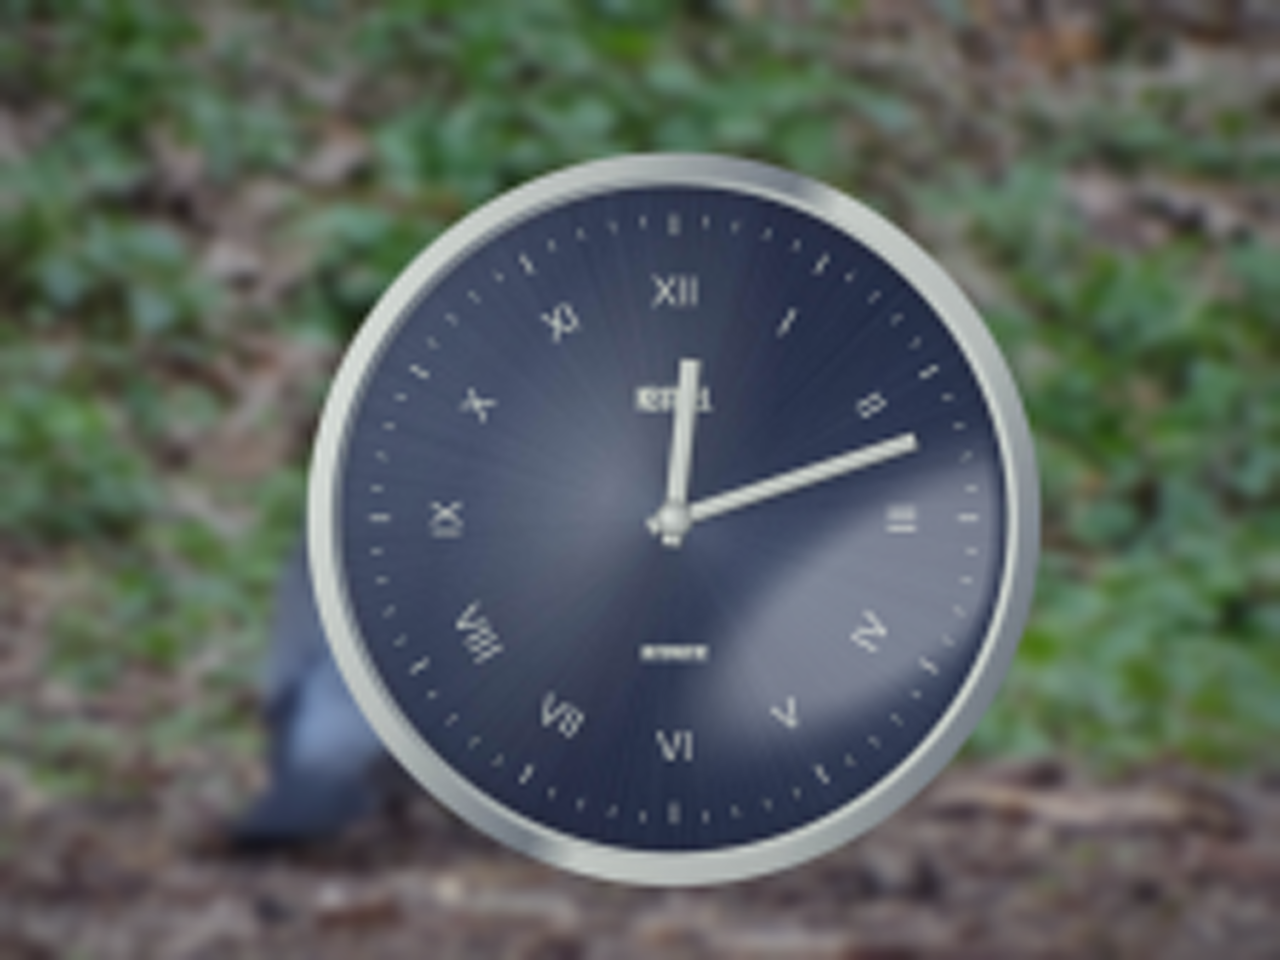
**12:12**
